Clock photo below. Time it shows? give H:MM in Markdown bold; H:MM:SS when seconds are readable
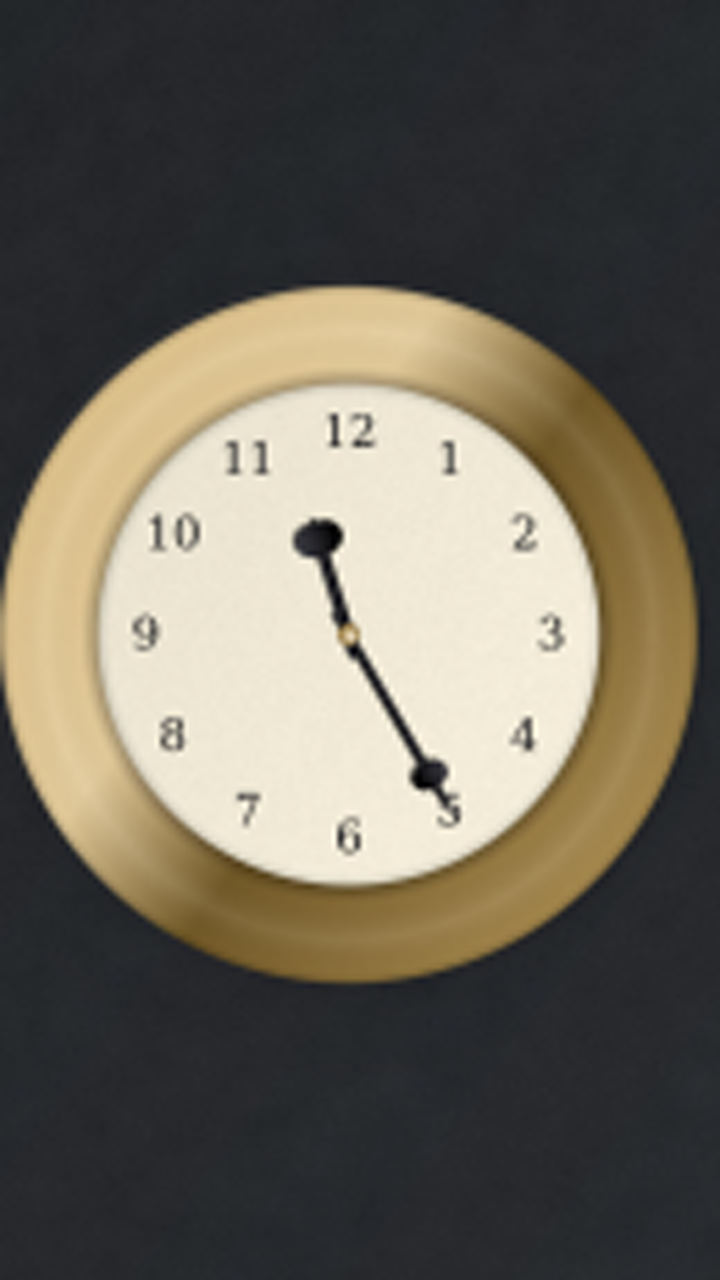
**11:25**
